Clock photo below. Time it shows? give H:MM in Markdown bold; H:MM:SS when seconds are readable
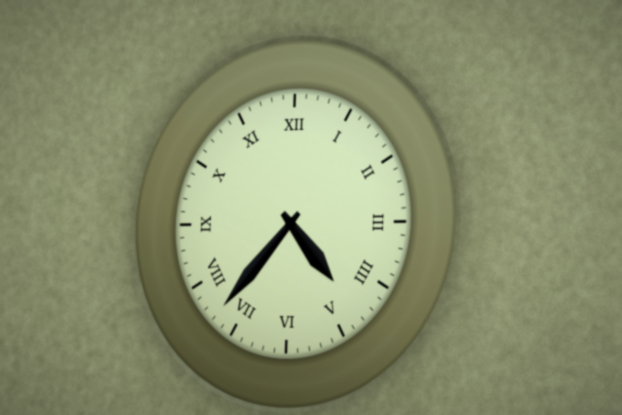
**4:37**
